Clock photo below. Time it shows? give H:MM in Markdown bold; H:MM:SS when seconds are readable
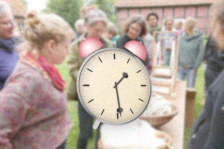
**1:29**
